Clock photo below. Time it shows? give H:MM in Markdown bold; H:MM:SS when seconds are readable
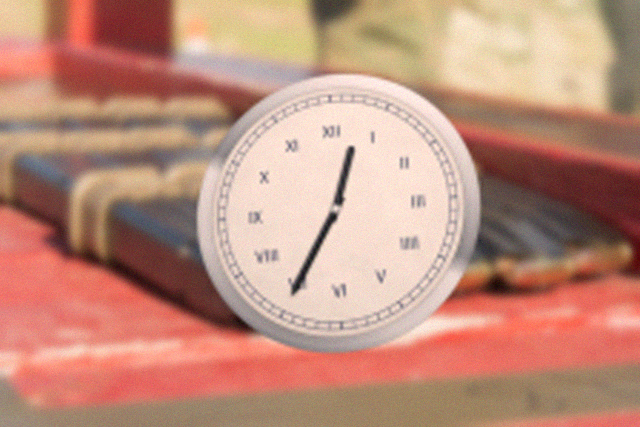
**12:35**
